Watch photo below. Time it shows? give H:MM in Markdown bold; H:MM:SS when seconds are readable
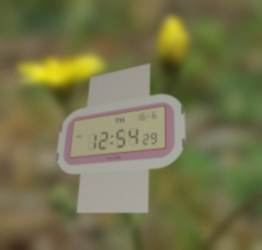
**12:54:29**
